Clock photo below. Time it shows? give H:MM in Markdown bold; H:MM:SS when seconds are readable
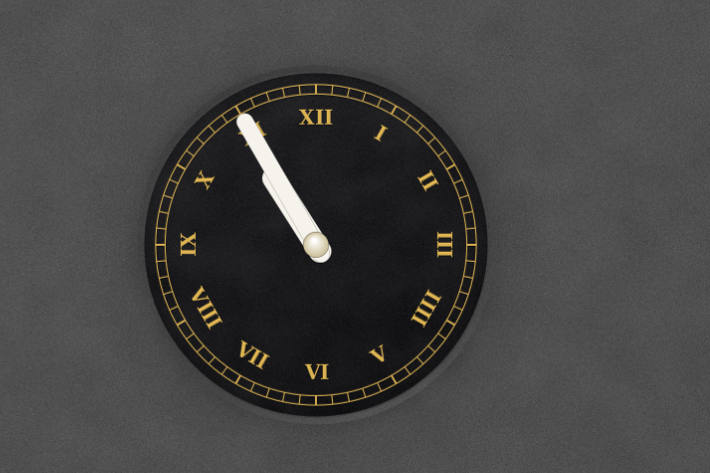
**10:55**
